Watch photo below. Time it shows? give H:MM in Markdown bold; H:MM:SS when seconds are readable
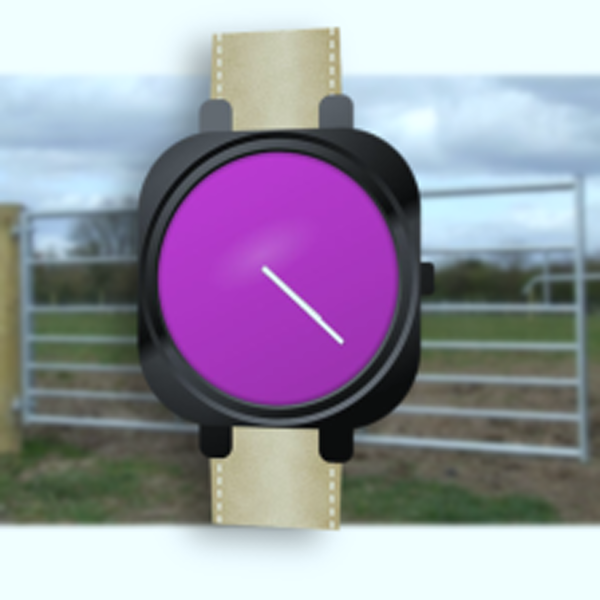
**4:22**
